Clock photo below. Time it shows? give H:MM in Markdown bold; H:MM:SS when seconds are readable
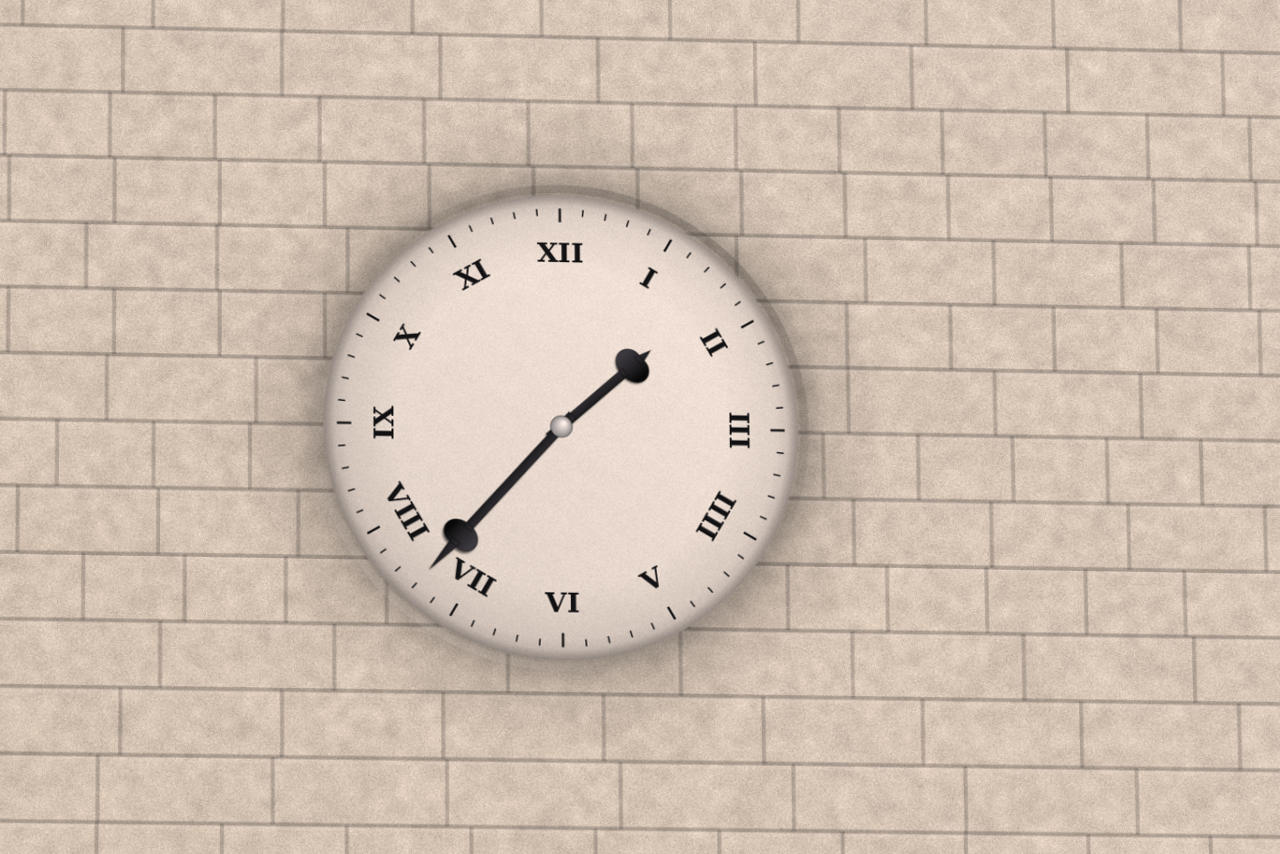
**1:37**
